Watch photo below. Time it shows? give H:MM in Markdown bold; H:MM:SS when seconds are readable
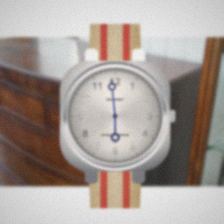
**5:59**
